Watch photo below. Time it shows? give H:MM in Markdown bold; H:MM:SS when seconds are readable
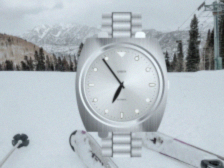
**6:54**
